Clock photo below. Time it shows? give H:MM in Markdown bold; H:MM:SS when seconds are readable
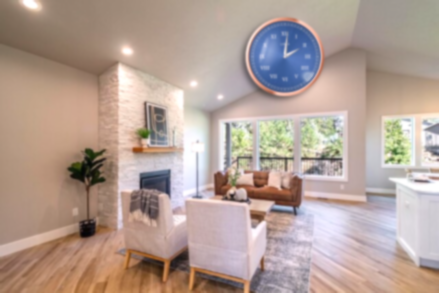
**2:01**
